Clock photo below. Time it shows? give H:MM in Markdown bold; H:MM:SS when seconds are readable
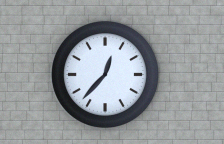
**12:37**
